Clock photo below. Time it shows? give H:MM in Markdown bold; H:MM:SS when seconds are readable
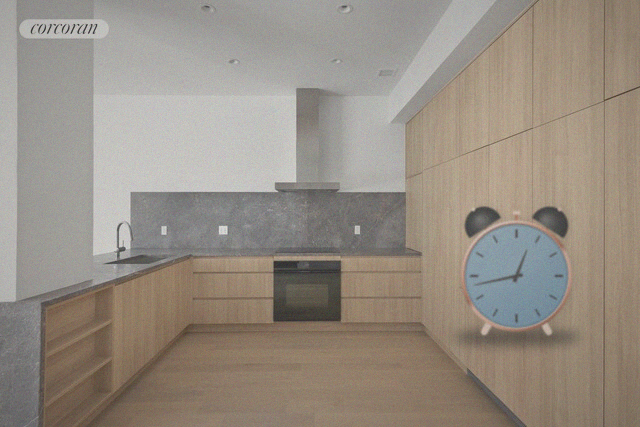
**12:43**
